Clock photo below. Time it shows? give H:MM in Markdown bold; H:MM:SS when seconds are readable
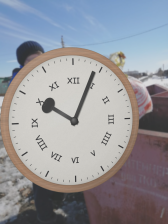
**10:04**
